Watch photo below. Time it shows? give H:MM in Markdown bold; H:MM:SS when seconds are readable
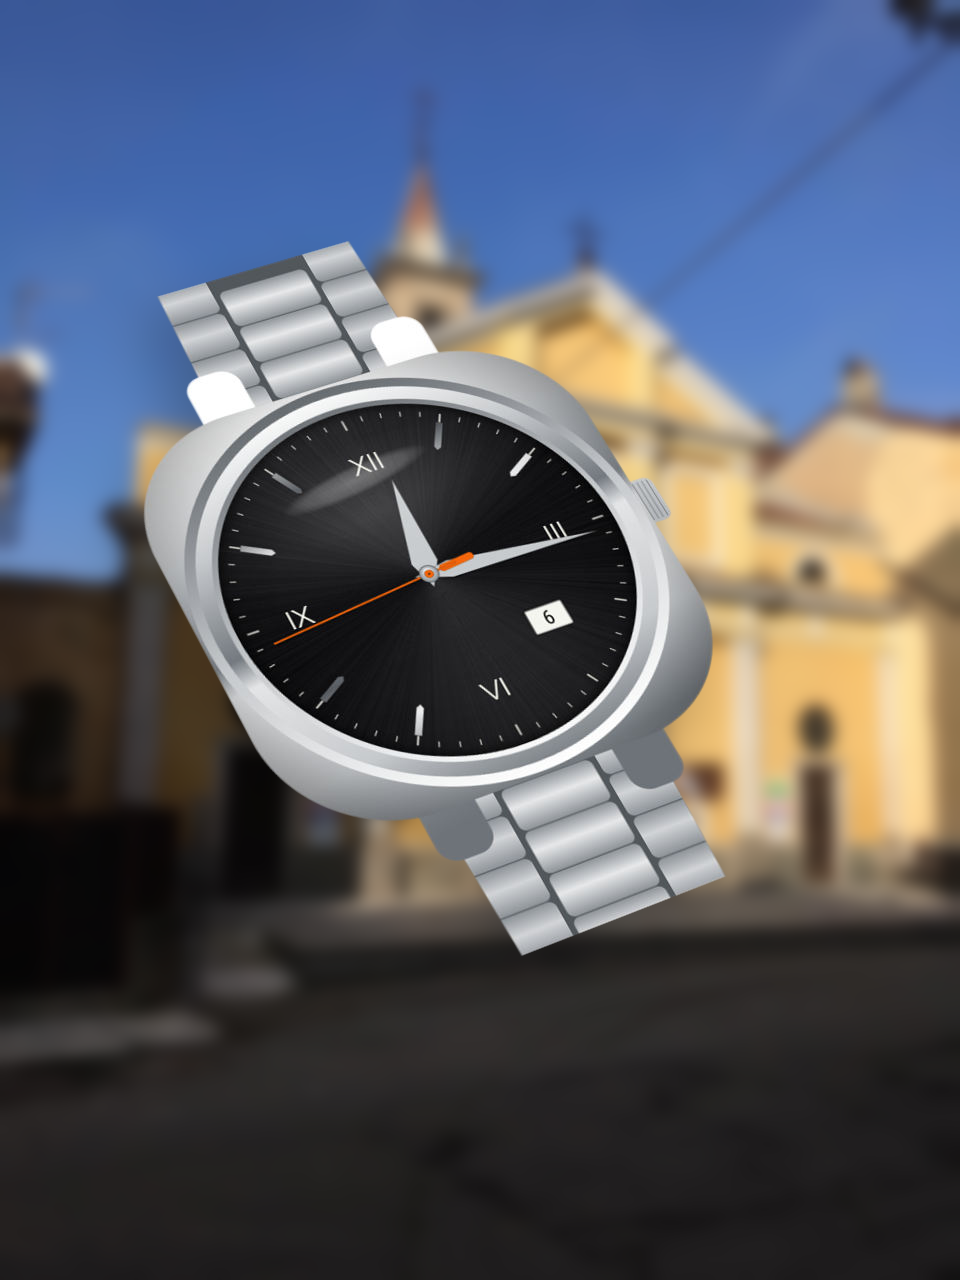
**12:15:44**
